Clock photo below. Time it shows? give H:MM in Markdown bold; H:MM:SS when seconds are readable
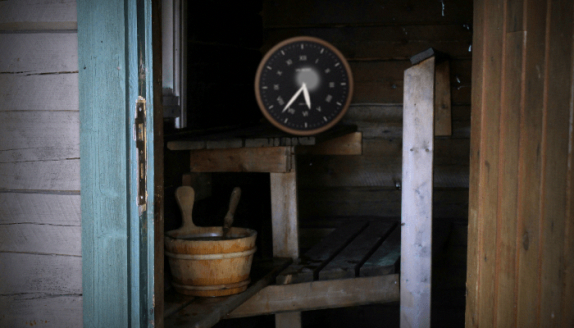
**5:37**
